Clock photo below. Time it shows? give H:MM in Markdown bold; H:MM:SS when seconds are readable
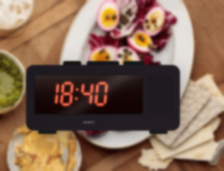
**18:40**
